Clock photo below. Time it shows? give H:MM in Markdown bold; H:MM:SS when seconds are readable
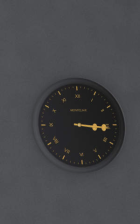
**3:16**
